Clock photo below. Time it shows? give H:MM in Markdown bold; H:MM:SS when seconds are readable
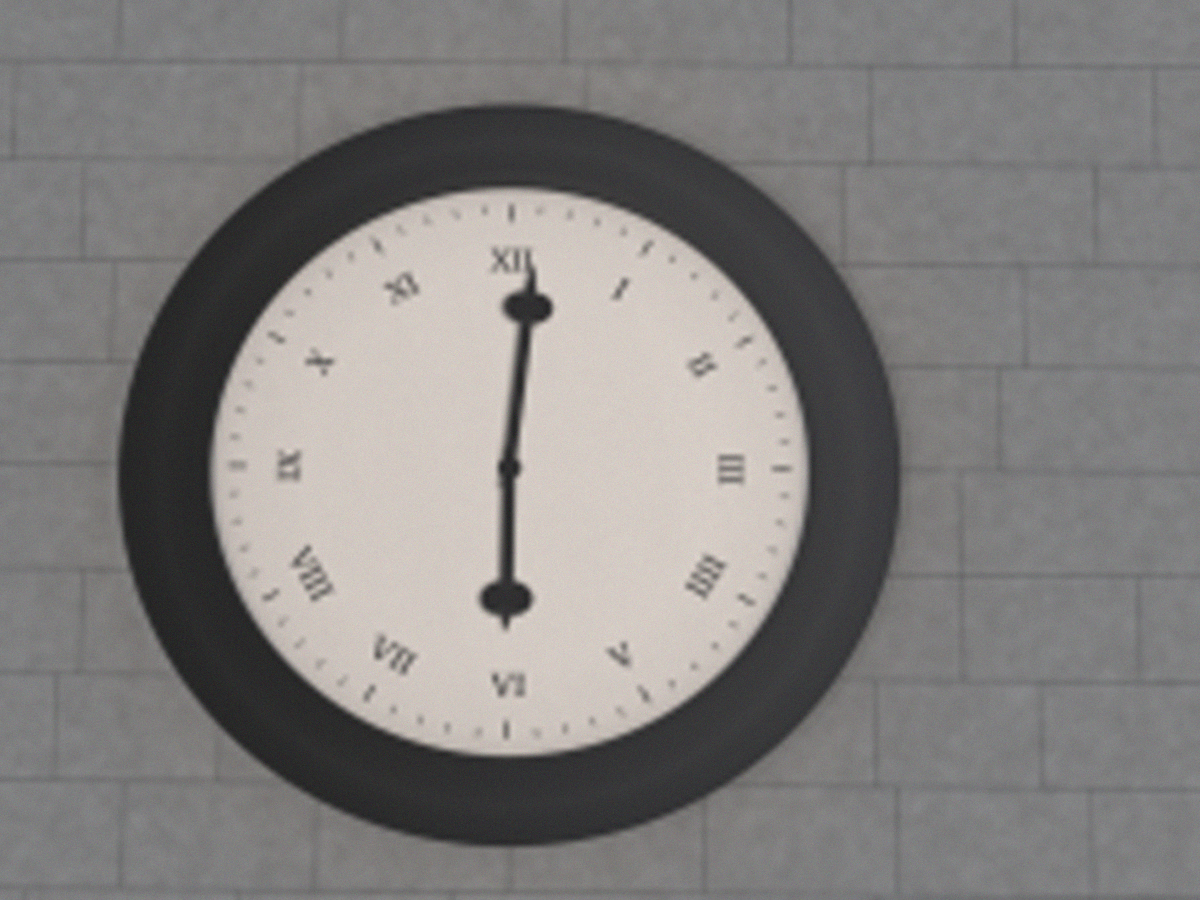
**6:01**
